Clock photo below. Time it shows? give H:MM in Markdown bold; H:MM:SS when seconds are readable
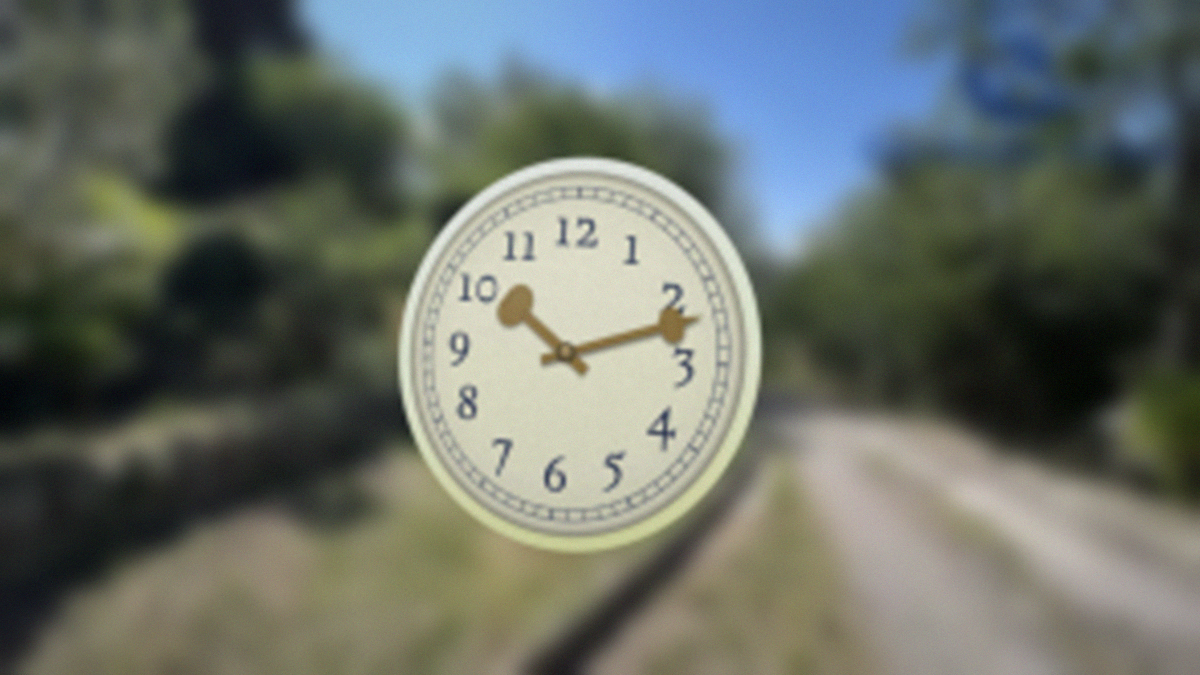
**10:12**
